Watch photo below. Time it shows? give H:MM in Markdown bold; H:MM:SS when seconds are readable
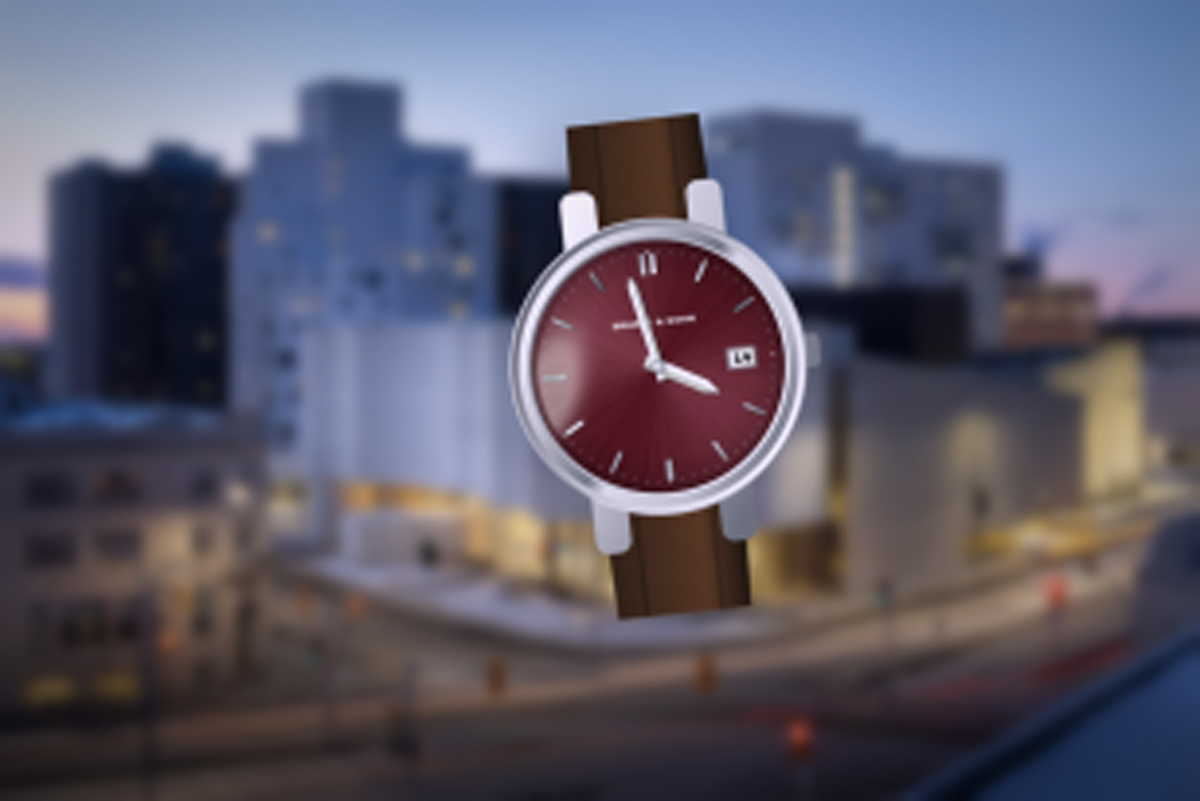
**3:58**
